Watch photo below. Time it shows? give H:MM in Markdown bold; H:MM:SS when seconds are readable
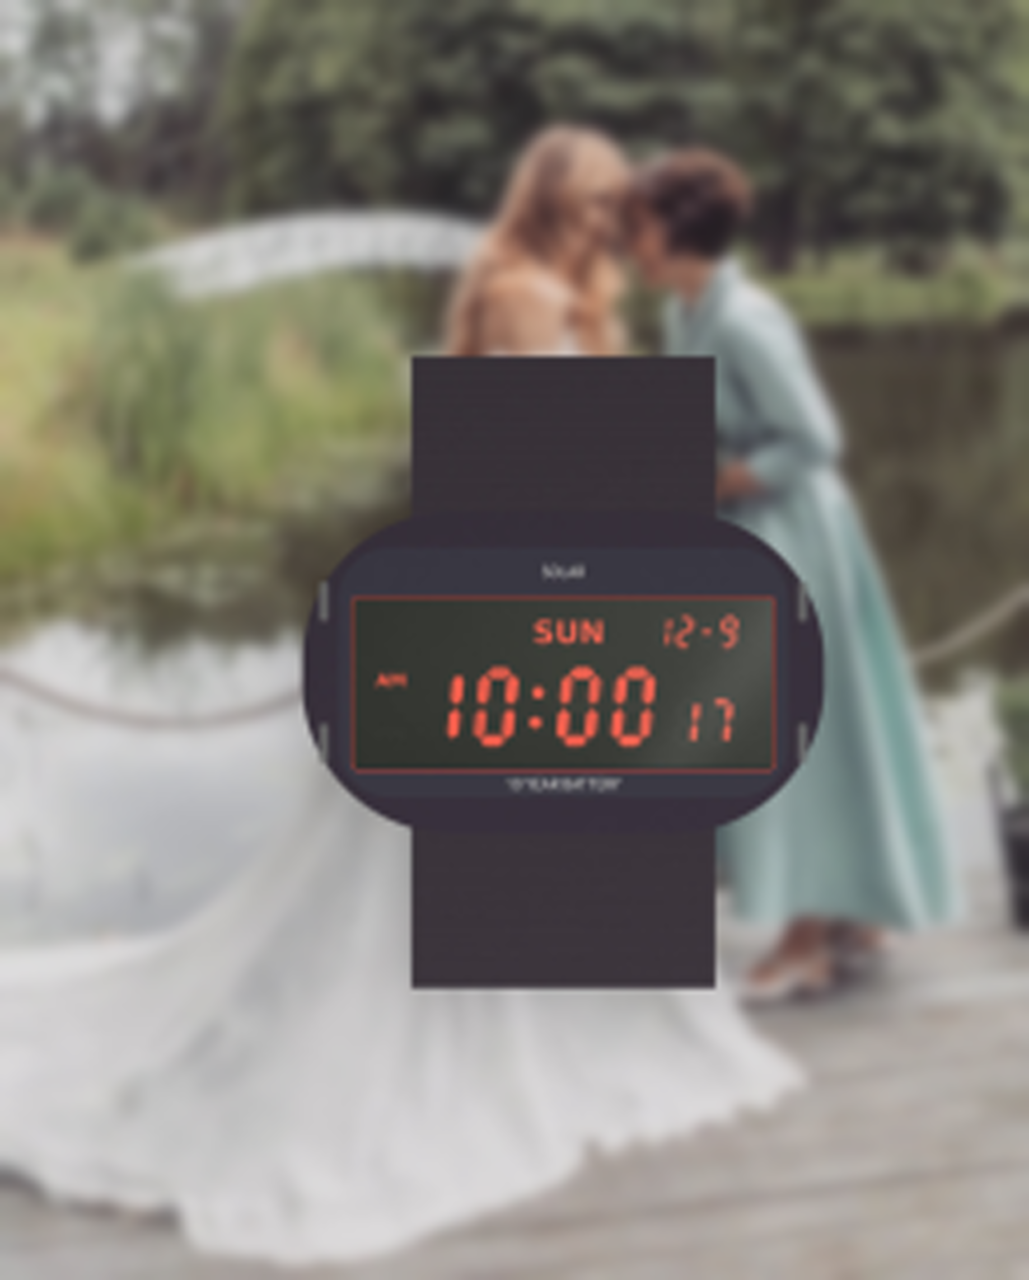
**10:00:17**
